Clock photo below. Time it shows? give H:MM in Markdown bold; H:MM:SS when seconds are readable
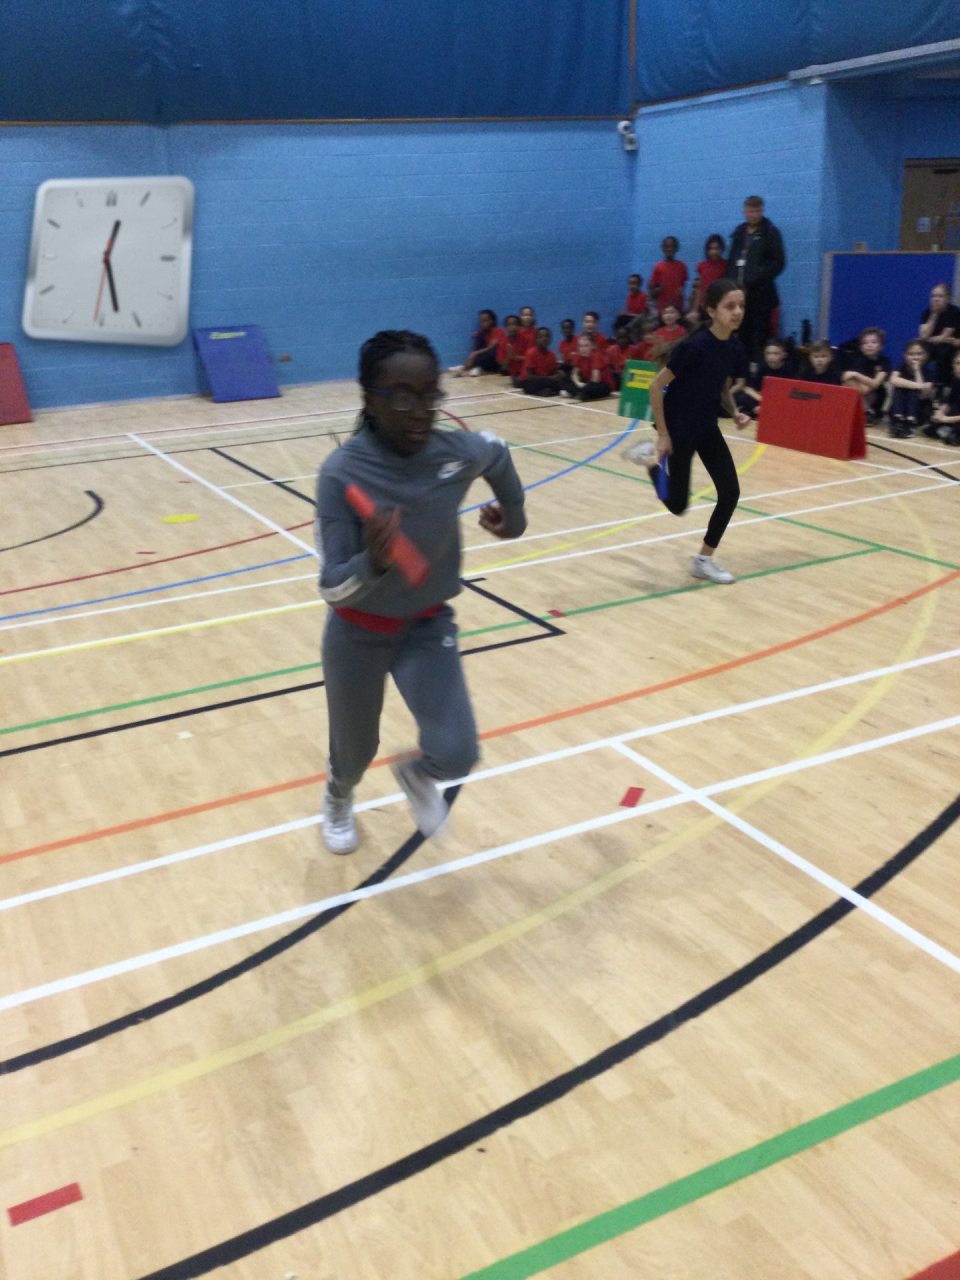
**12:27:31**
